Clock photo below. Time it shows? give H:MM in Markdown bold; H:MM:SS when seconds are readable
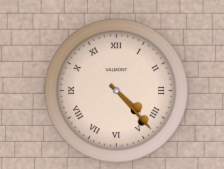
**4:23**
